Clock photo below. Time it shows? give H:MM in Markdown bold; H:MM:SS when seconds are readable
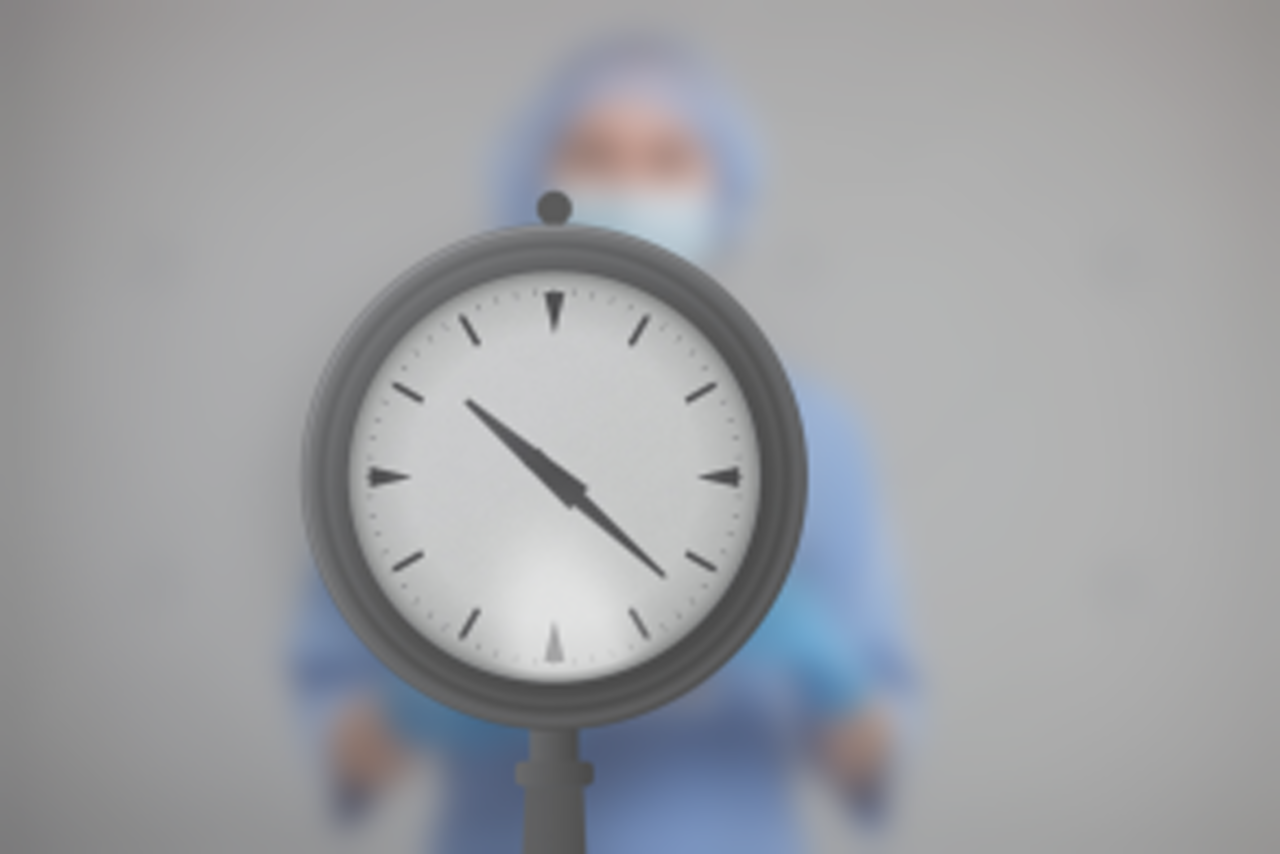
**10:22**
